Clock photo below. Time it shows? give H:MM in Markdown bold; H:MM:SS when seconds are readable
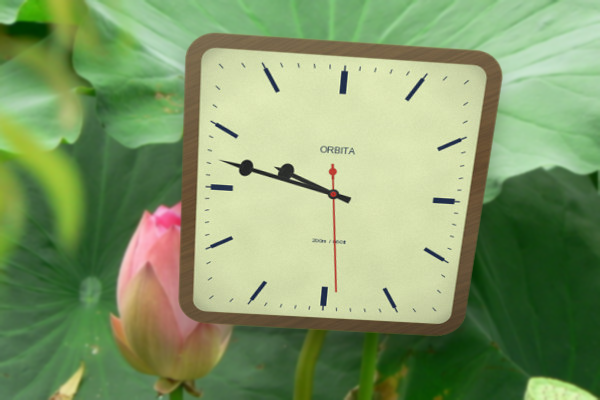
**9:47:29**
